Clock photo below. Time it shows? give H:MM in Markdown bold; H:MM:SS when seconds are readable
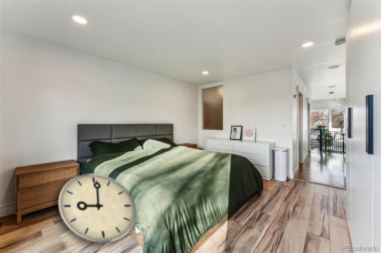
**9:01**
